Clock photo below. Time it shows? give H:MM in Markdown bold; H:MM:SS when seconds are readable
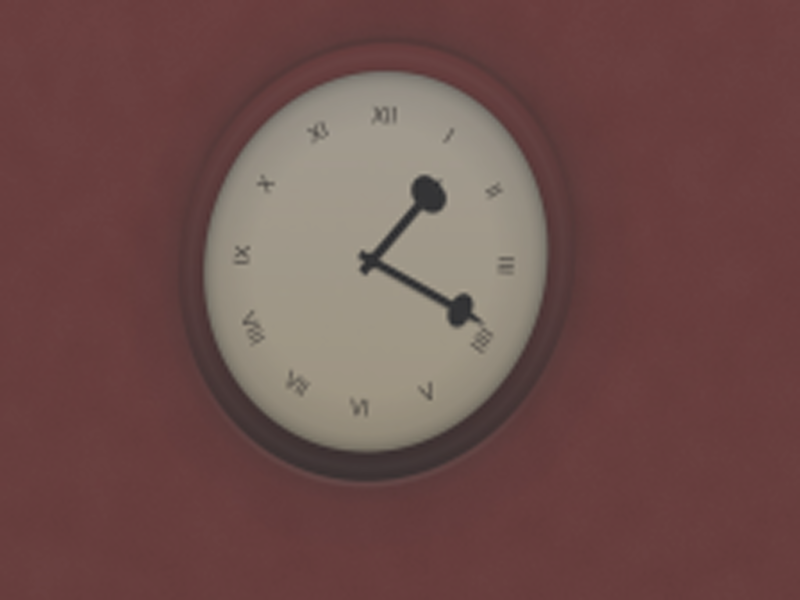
**1:19**
